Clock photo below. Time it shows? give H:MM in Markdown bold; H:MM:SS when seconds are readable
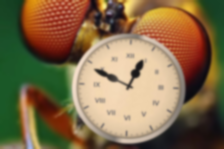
**12:49**
